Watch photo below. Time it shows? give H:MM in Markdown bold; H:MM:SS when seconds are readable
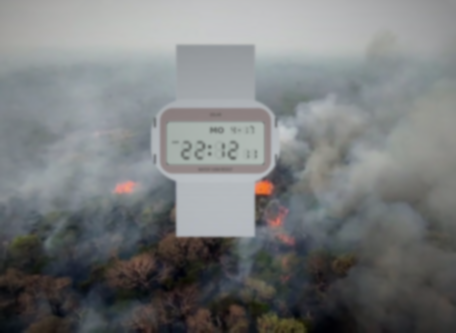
**22:12**
